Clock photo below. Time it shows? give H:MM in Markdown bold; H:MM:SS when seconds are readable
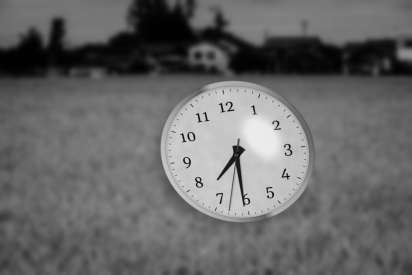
**7:30:33**
